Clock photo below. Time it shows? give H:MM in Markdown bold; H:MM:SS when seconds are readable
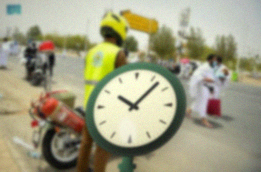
**10:07**
